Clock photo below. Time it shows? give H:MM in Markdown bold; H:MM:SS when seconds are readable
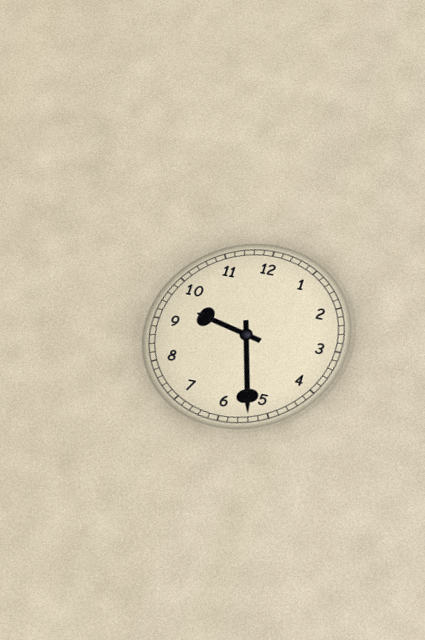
**9:27**
